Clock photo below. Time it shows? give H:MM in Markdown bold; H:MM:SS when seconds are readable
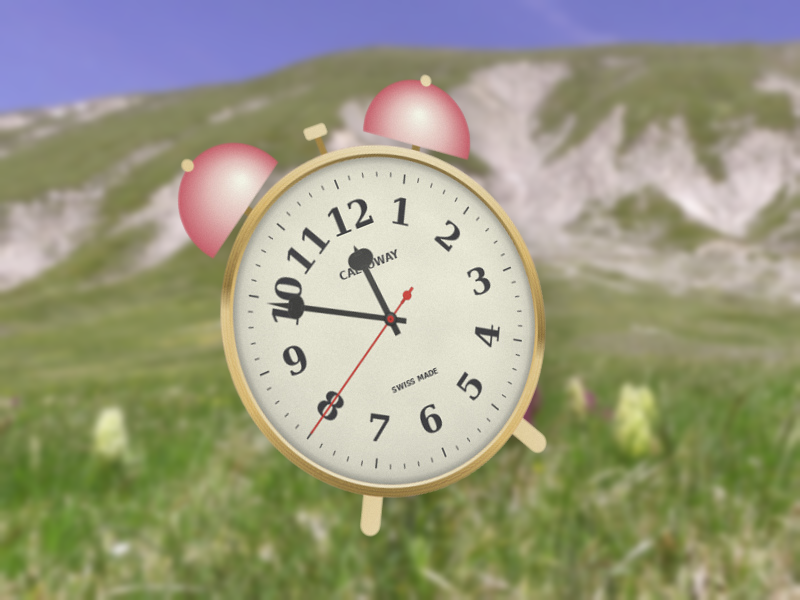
**11:49:40**
